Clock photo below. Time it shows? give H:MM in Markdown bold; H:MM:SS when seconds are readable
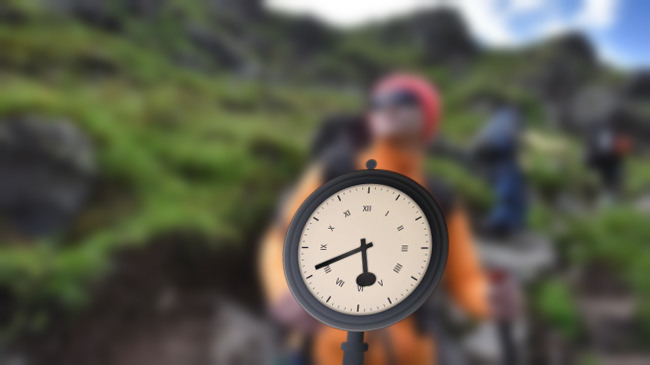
**5:41**
